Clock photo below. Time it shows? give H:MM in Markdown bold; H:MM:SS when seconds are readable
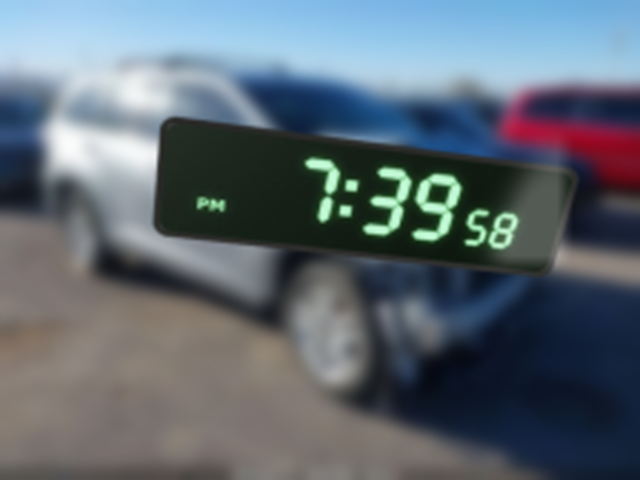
**7:39:58**
